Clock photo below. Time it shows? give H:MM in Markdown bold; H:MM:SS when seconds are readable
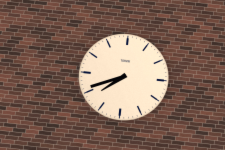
**7:41**
